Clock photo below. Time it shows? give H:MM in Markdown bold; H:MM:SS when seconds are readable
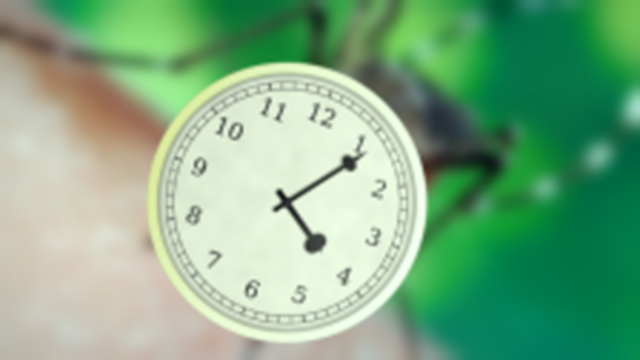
**4:06**
